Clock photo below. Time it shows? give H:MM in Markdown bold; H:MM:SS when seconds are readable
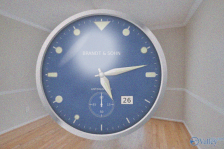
**5:13**
